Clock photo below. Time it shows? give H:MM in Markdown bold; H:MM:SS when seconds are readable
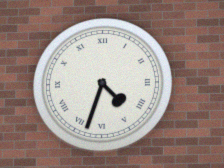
**4:33**
